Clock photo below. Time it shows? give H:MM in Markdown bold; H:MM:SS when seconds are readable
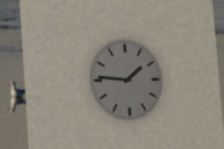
**1:46**
